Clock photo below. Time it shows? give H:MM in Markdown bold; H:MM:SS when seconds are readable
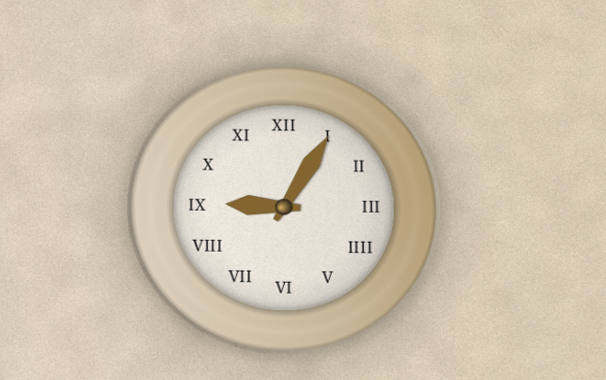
**9:05**
